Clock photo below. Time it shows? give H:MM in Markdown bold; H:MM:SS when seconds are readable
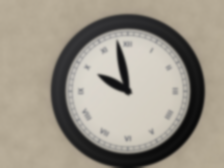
**9:58**
